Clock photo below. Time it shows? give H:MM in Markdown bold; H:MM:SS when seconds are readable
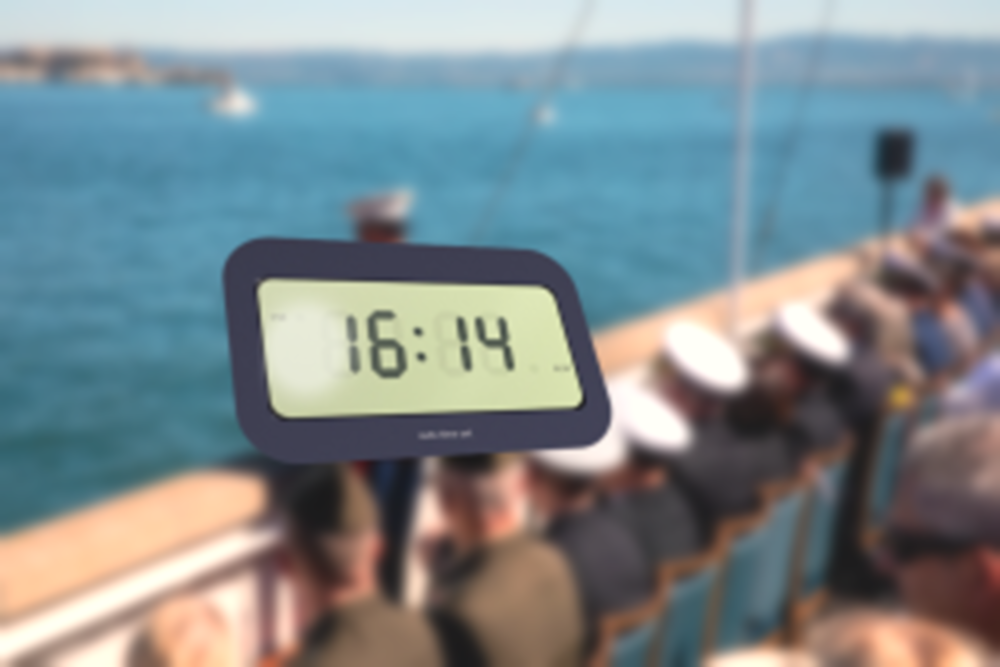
**16:14**
